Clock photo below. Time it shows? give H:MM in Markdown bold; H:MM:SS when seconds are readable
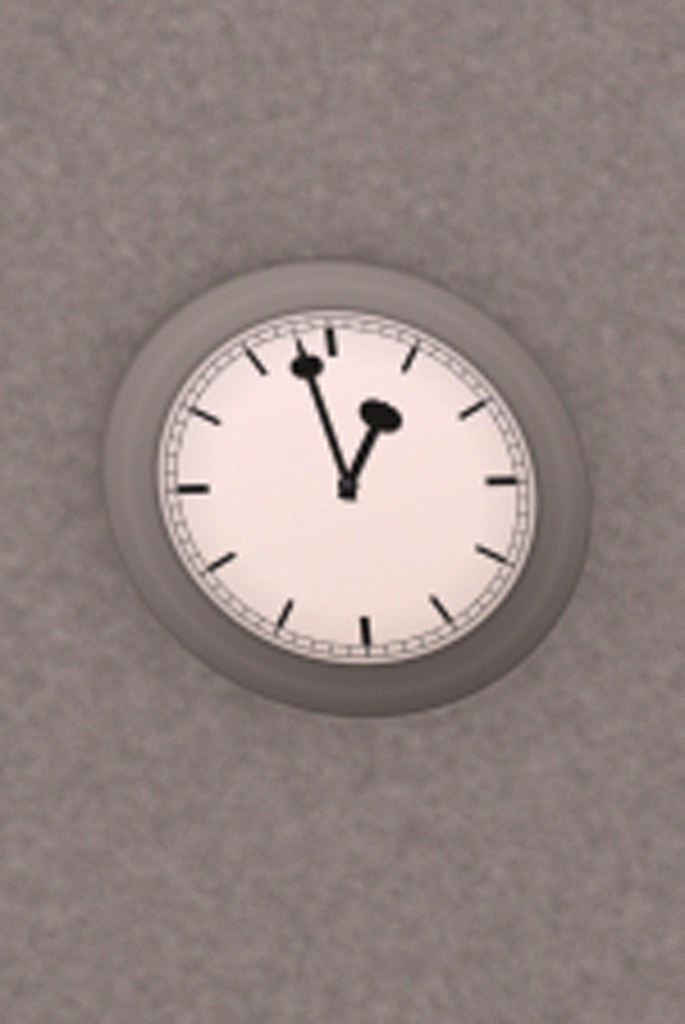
**12:58**
